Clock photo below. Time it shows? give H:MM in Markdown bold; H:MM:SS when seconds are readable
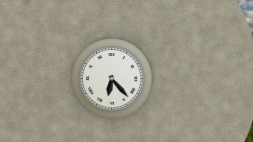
**6:23**
